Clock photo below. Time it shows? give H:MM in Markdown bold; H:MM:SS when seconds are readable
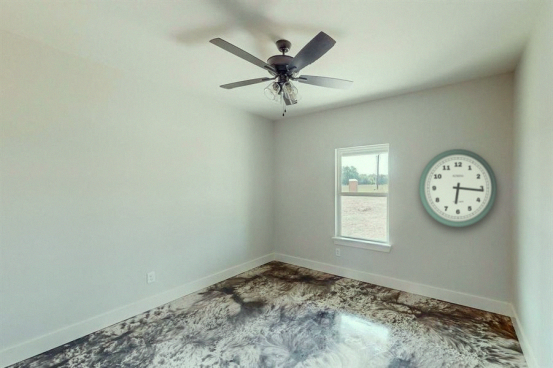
**6:16**
